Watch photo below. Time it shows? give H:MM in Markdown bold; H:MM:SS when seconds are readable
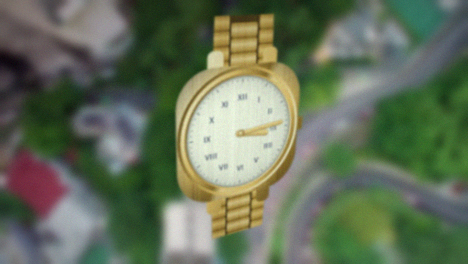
**3:14**
